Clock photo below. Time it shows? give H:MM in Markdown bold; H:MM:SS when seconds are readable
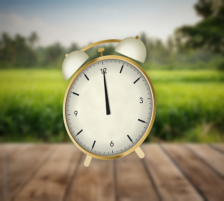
**12:00**
